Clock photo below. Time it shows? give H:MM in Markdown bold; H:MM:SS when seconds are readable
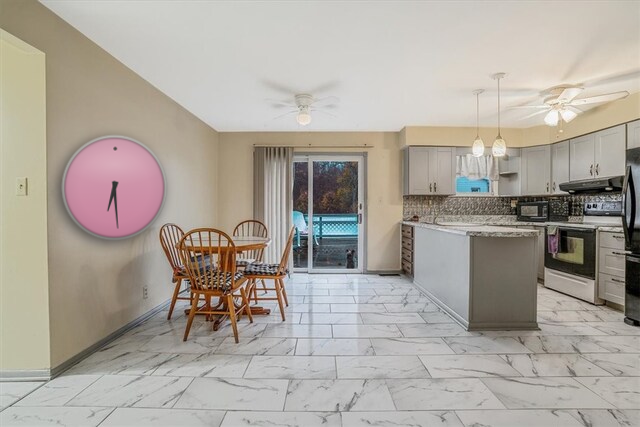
**6:29**
